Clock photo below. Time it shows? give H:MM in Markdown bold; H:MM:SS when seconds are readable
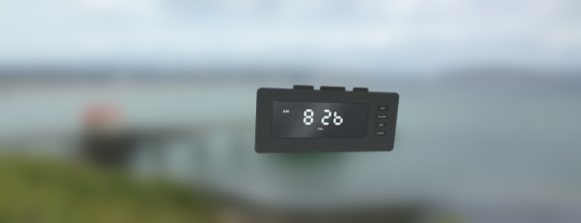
**8:26**
